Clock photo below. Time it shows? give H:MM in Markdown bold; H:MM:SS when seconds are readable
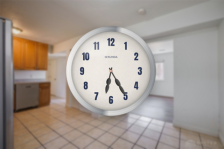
**6:25**
